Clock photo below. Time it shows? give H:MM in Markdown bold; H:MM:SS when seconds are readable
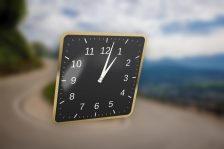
**1:02**
